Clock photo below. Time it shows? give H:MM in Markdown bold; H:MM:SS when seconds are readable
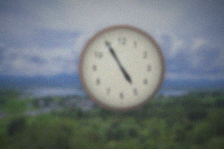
**4:55**
